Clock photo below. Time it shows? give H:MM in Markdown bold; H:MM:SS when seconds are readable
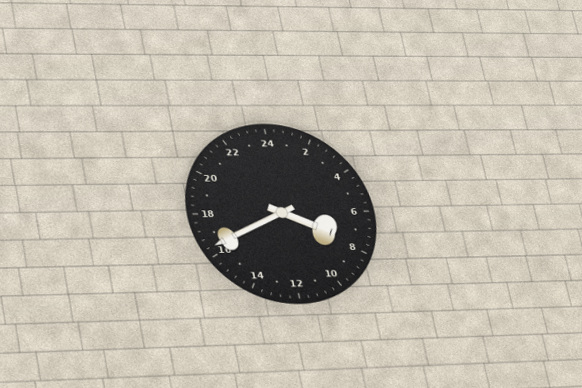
**7:41**
